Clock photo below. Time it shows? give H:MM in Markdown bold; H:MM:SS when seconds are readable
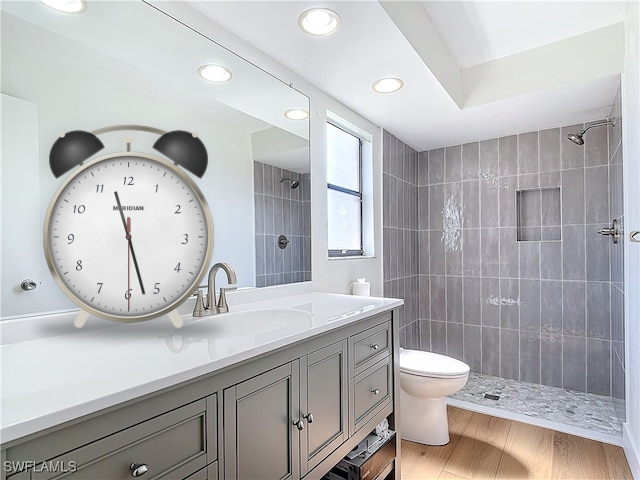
**11:27:30**
